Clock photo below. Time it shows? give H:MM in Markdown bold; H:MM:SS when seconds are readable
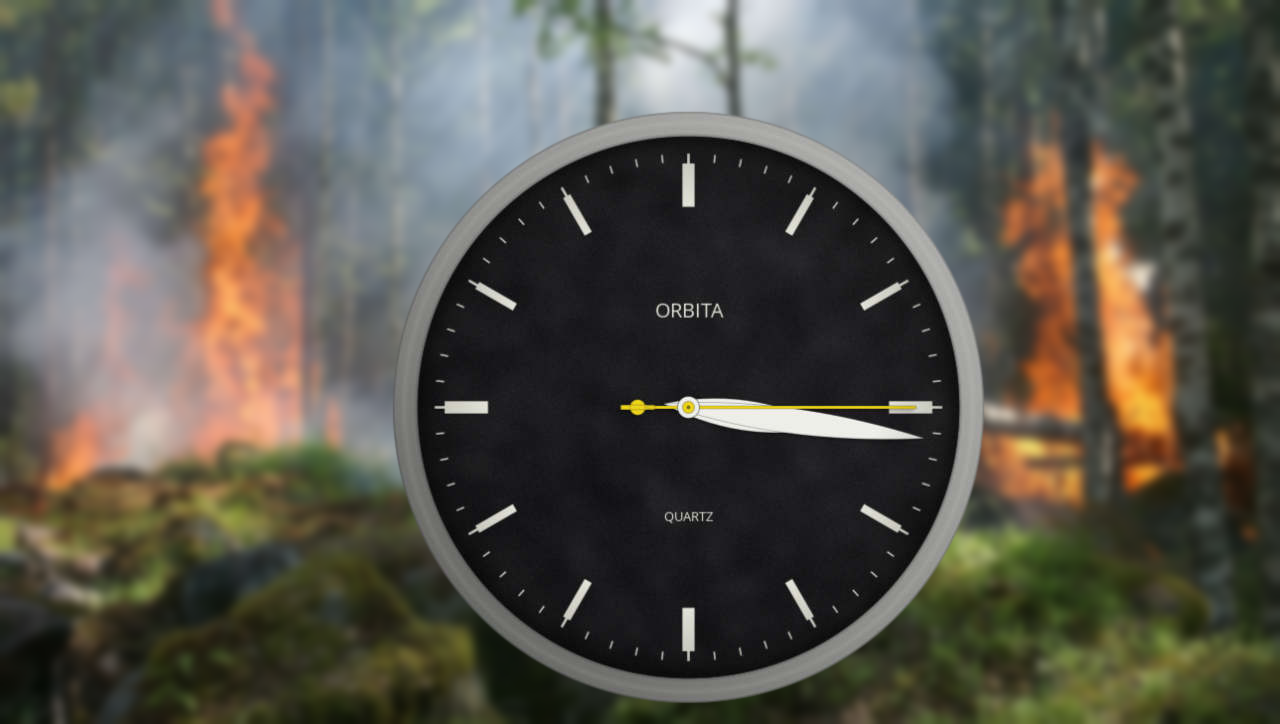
**3:16:15**
